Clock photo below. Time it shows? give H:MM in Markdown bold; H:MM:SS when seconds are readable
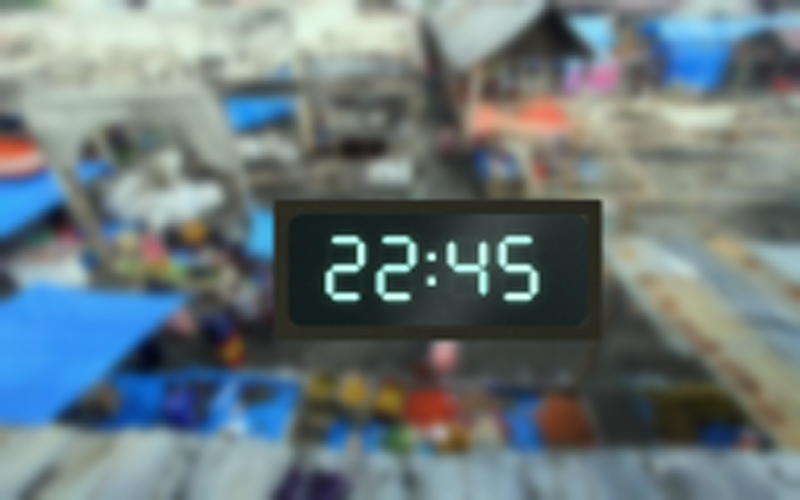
**22:45**
